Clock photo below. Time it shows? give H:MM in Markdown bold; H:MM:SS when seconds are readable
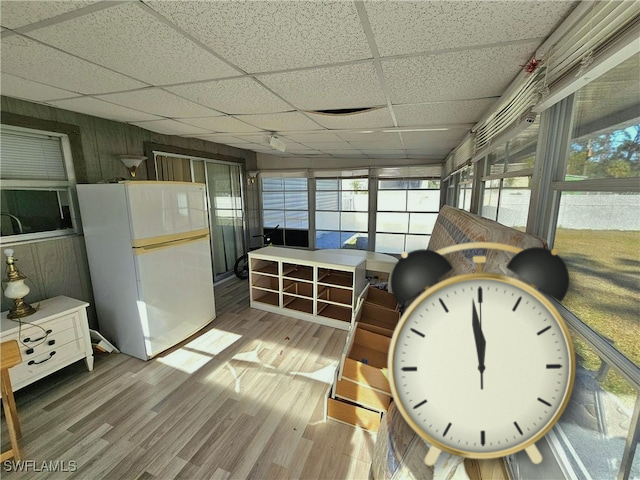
**11:59:00**
